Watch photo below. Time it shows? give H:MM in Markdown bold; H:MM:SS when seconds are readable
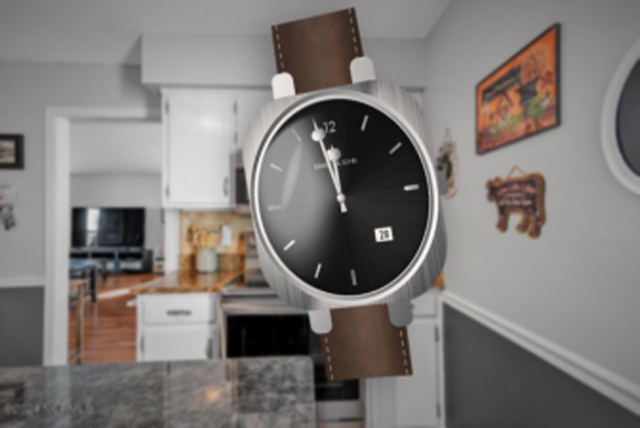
**11:58**
